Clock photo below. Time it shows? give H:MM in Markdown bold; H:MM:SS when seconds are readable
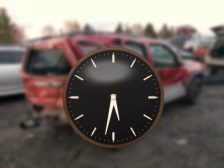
**5:32**
